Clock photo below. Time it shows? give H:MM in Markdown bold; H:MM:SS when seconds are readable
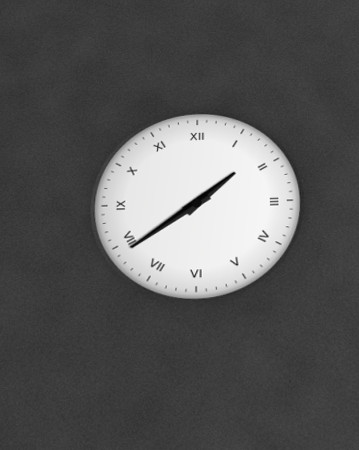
**1:39**
